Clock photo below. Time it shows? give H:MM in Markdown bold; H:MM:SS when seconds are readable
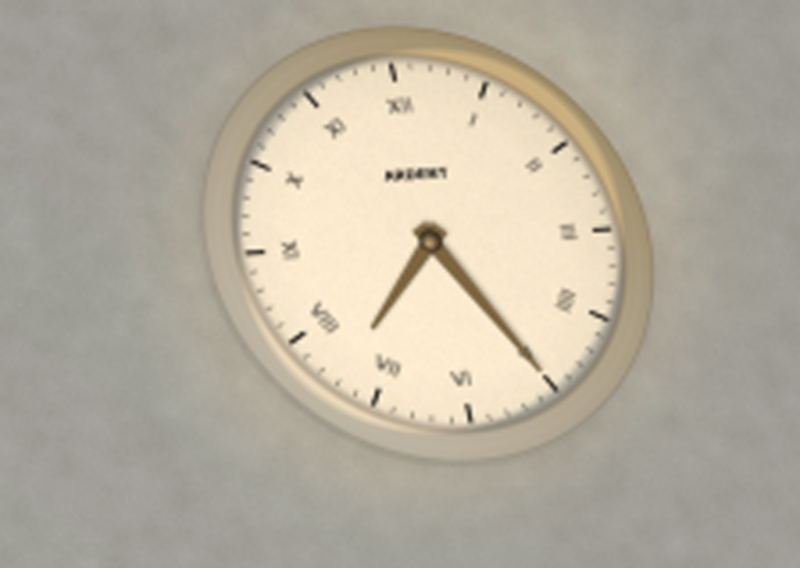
**7:25**
